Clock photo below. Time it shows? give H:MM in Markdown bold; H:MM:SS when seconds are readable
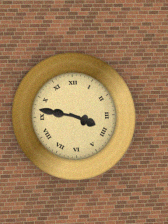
**3:47**
